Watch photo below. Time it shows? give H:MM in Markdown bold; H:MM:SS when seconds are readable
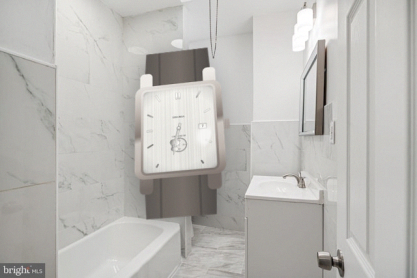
**6:32**
